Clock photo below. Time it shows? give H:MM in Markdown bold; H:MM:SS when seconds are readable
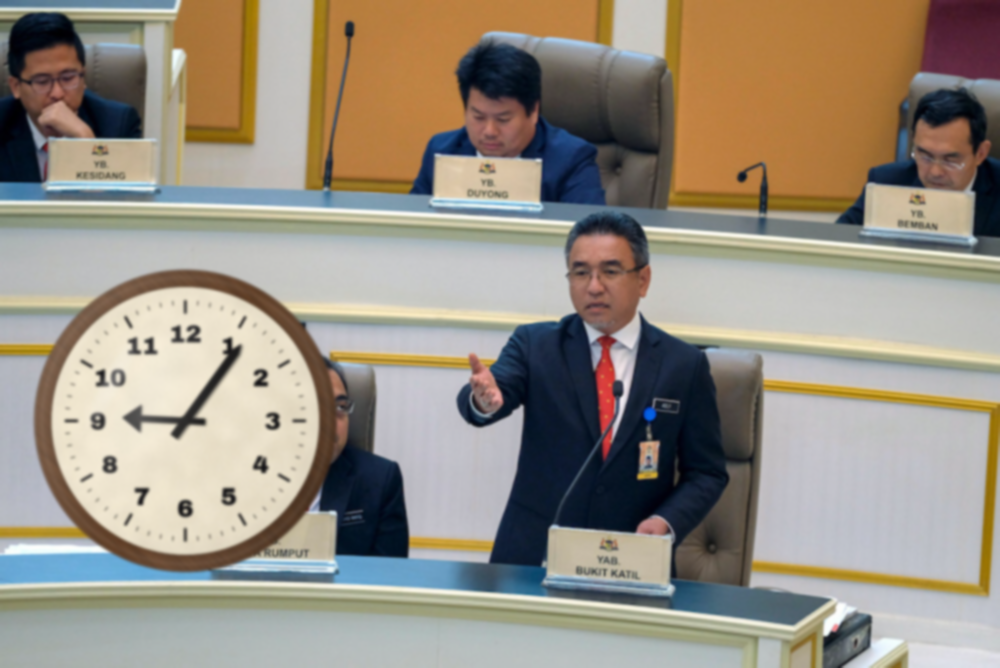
**9:06**
